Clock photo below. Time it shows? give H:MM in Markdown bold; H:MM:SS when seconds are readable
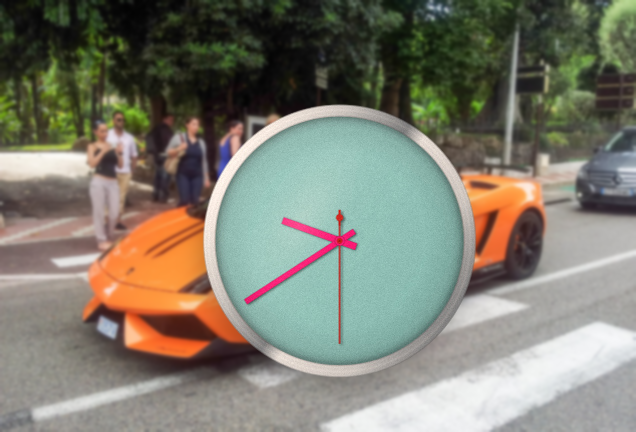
**9:39:30**
